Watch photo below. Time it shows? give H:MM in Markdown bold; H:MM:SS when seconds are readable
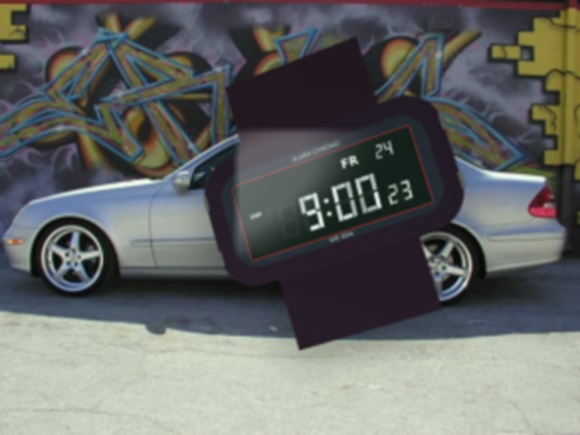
**9:00:23**
